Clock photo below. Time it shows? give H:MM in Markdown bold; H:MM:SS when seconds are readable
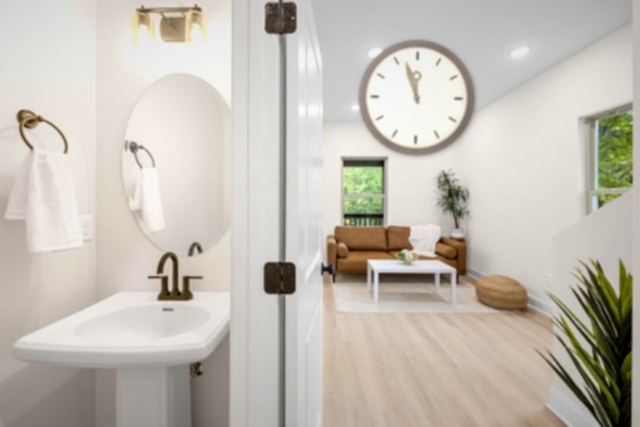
**11:57**
